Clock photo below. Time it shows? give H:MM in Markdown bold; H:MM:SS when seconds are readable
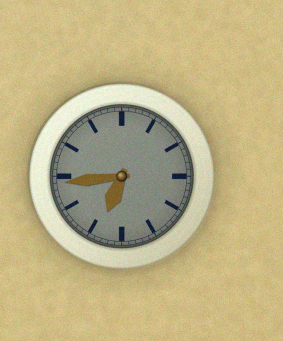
**6:44**
